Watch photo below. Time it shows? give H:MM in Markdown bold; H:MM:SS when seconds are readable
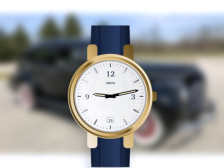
**9:13**
